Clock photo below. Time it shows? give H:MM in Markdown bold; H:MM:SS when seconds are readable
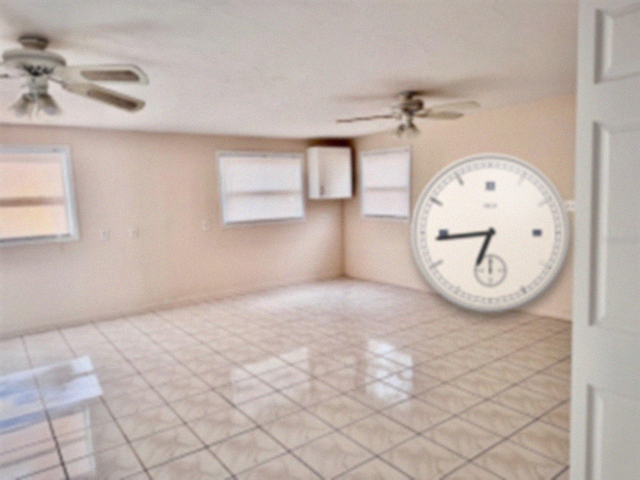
**6:44**
